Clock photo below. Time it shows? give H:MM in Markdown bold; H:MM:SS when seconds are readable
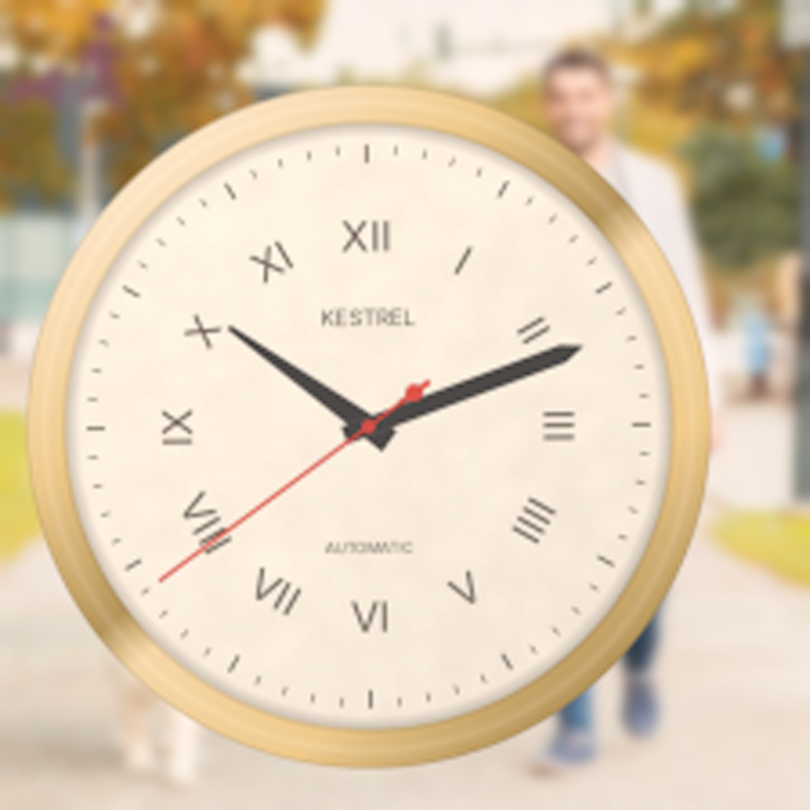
**10:11:39**
